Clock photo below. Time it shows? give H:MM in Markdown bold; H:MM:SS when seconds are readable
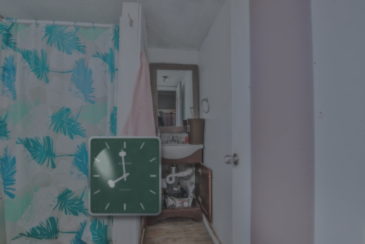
**7:59**
